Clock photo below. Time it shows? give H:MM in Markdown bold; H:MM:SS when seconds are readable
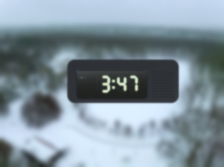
**3:47**
